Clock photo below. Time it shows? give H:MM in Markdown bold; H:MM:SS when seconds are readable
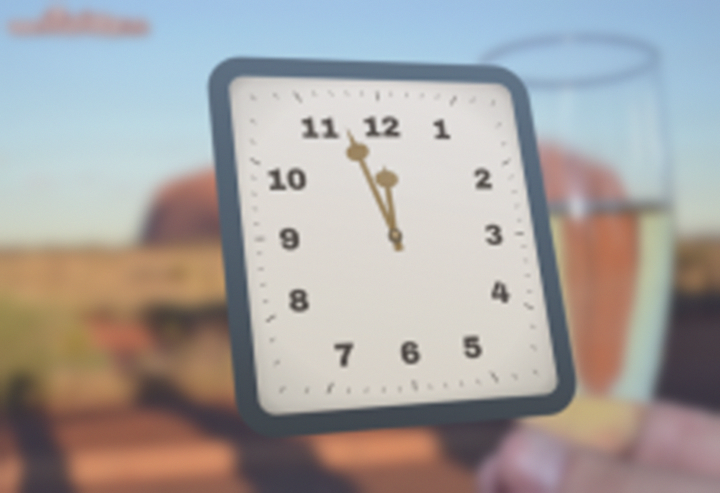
**11:57**
